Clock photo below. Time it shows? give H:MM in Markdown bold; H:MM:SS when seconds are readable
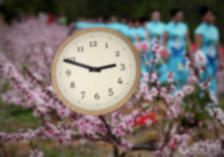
**2:49**
